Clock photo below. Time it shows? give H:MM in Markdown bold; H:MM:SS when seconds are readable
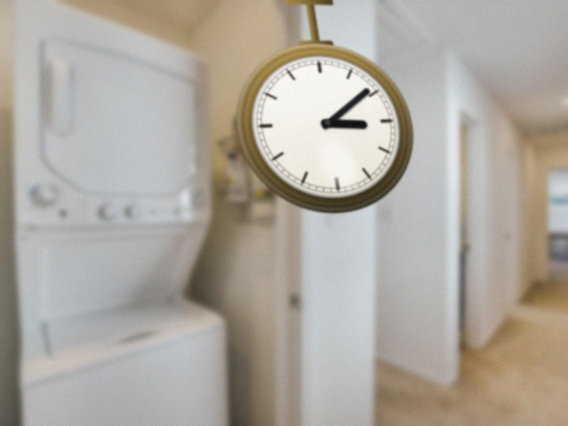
**3:09**
